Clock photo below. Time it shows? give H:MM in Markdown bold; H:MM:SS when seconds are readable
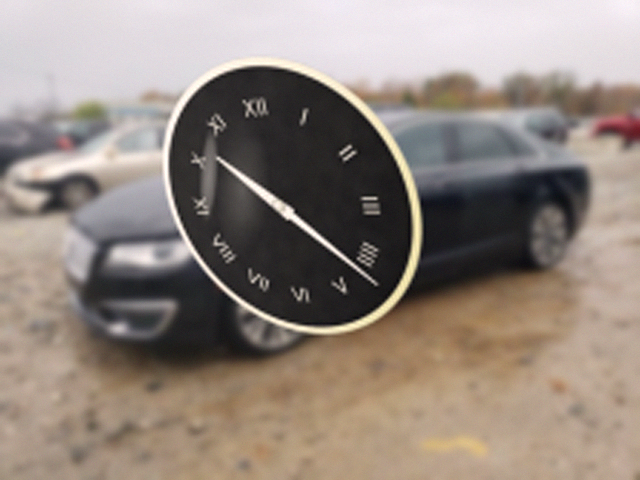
**10:22**
